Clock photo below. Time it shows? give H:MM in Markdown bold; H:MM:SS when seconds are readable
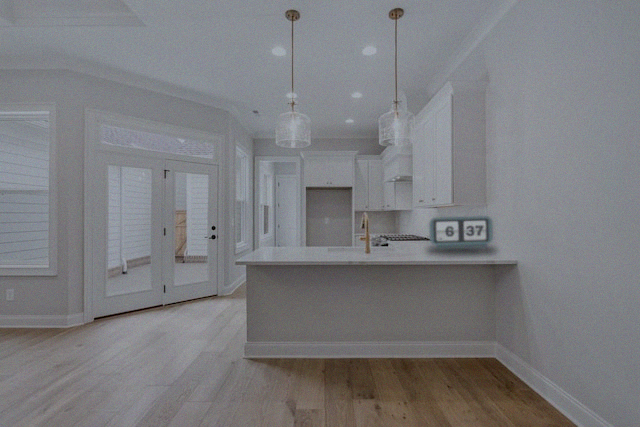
**6:37**
